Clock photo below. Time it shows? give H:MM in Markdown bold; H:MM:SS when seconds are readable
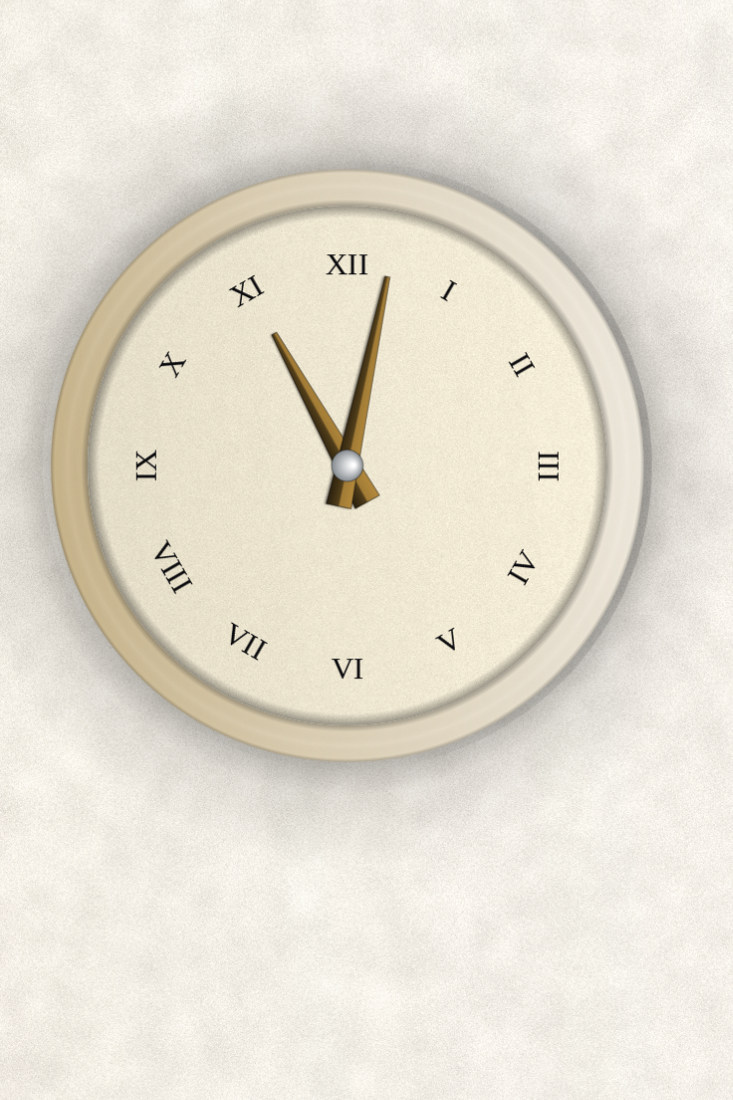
**11:02**
